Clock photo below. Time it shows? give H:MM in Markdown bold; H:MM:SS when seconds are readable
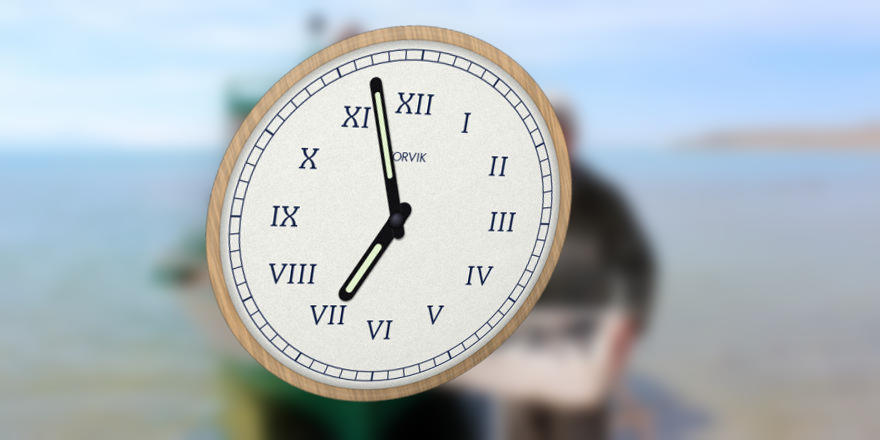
**6:57**
